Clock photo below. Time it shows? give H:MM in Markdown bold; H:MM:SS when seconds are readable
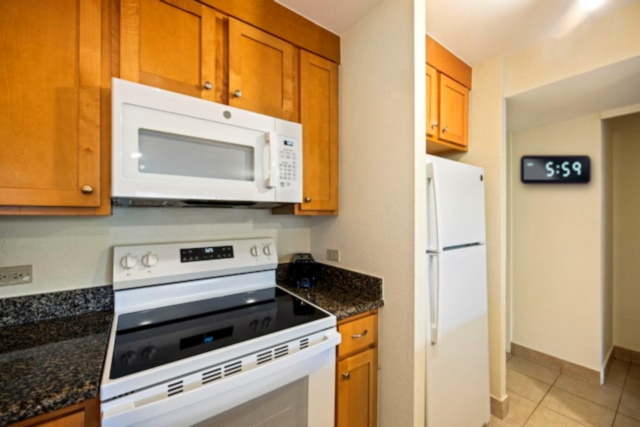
**5:59**
